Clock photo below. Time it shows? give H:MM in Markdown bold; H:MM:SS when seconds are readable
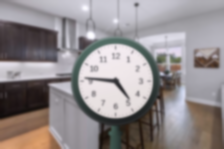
**4:46**
